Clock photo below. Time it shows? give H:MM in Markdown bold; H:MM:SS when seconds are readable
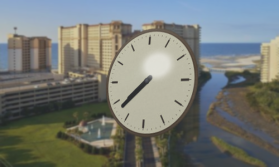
**7:38**
